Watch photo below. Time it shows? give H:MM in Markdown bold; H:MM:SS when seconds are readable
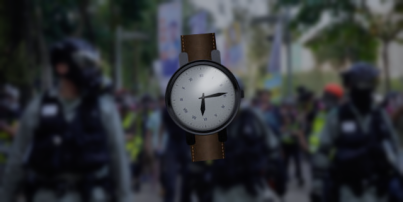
**6:14**
